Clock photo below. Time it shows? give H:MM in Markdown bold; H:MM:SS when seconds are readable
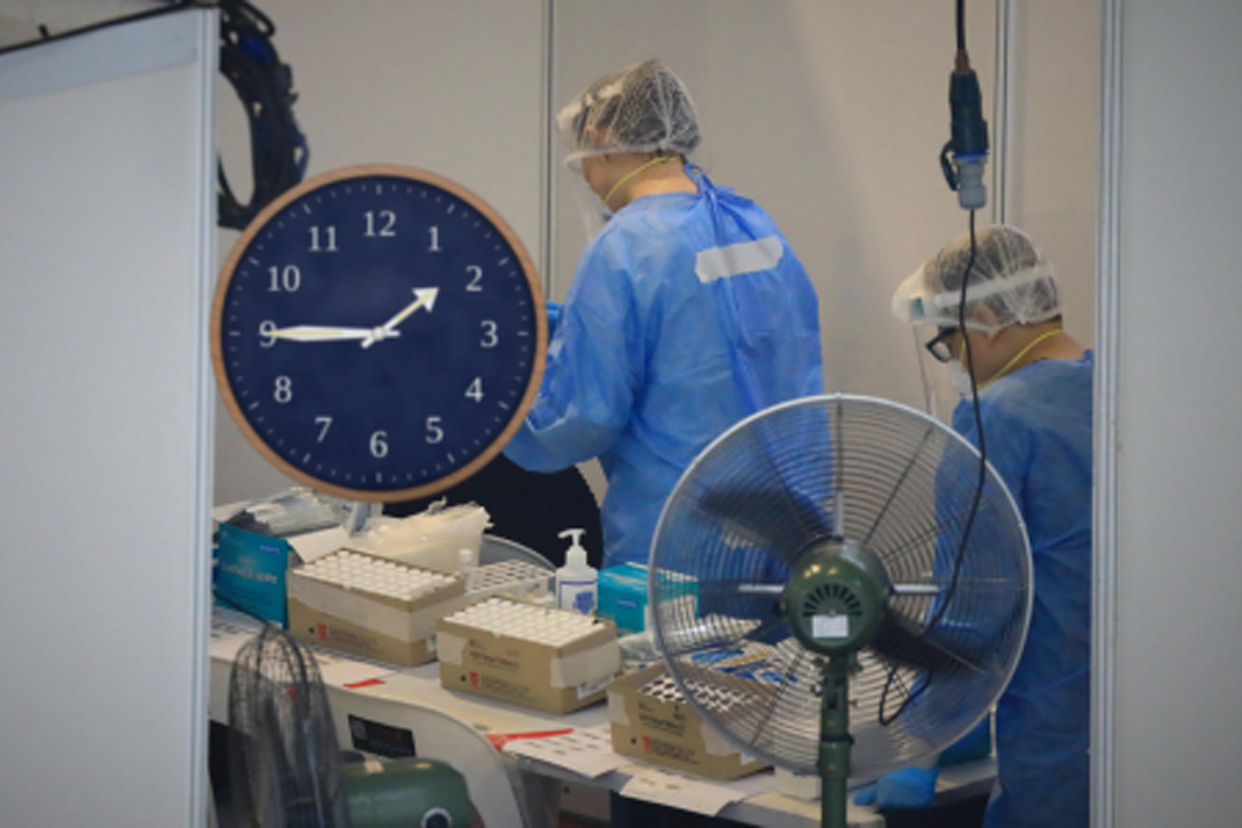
**1:45**
